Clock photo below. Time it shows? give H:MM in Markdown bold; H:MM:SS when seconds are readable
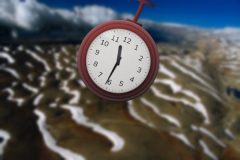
**11:31**
